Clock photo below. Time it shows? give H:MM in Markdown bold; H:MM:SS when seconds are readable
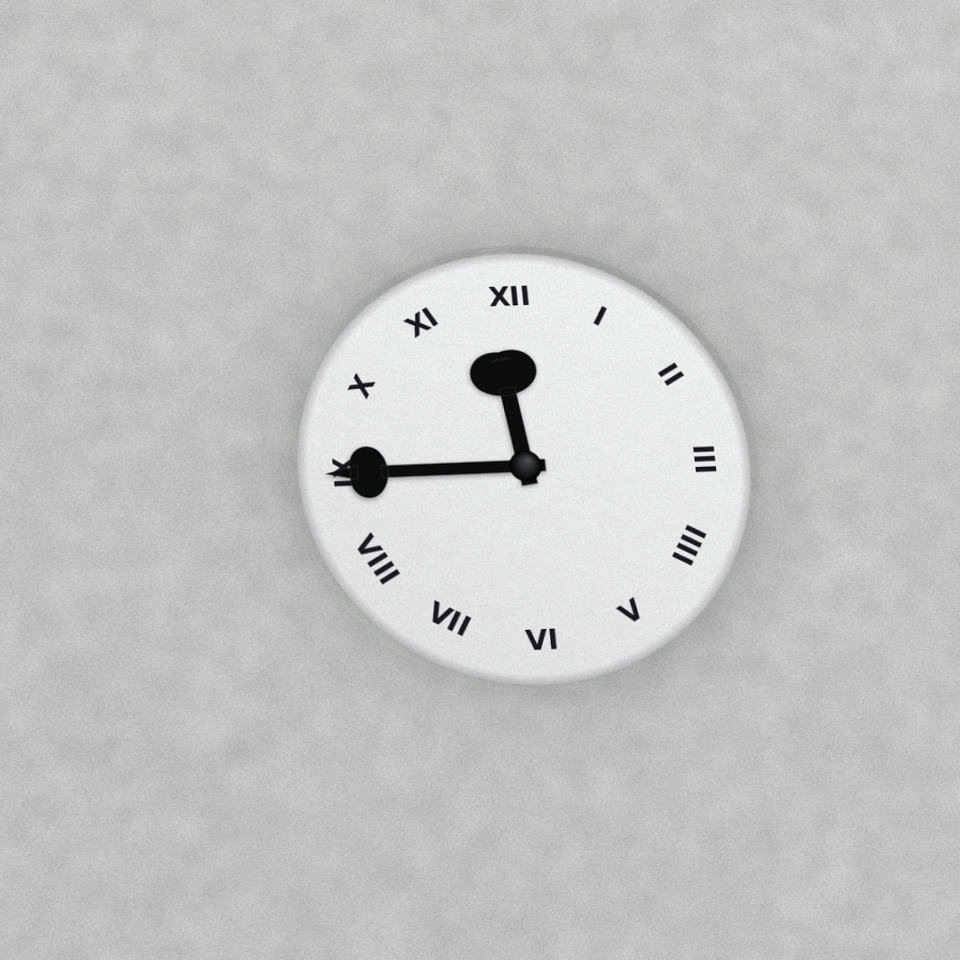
**11:45**
